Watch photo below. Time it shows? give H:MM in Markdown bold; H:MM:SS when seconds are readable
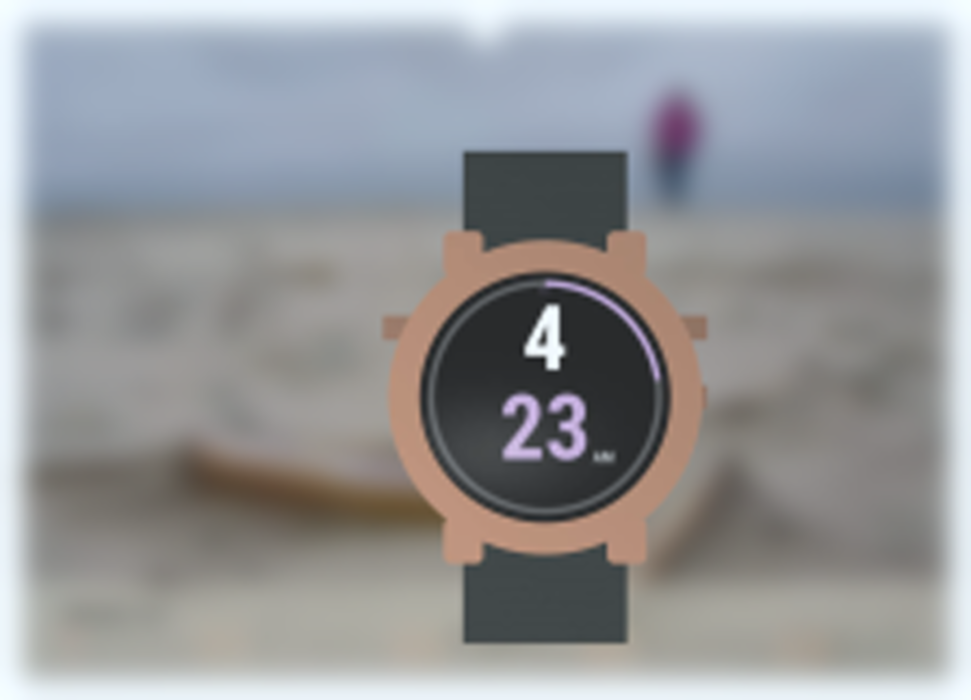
**4:23**
